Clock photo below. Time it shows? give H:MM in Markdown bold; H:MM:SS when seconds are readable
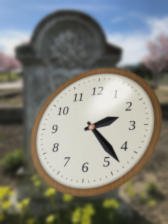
**2:23**
